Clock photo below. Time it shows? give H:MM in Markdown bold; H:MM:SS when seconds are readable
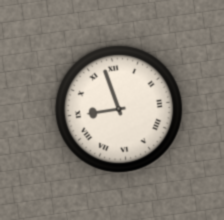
**8:58**
